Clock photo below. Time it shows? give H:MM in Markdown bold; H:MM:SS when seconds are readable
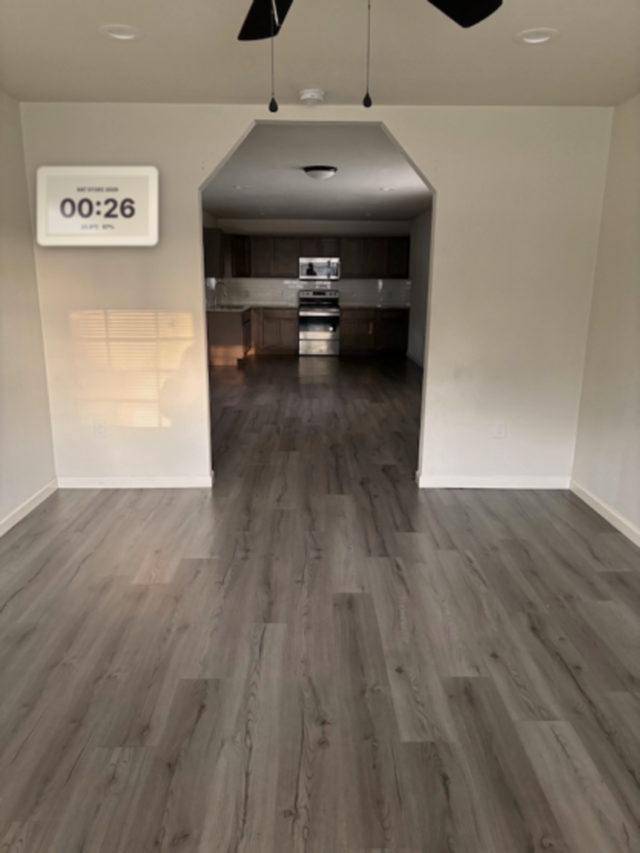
**0:26**
